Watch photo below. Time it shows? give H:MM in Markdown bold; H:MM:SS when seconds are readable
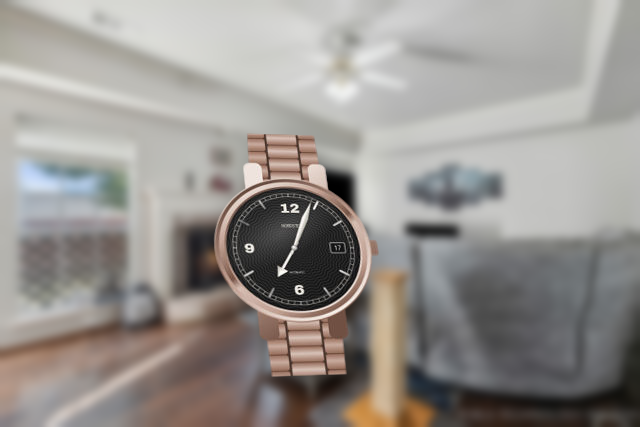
**7:04**
